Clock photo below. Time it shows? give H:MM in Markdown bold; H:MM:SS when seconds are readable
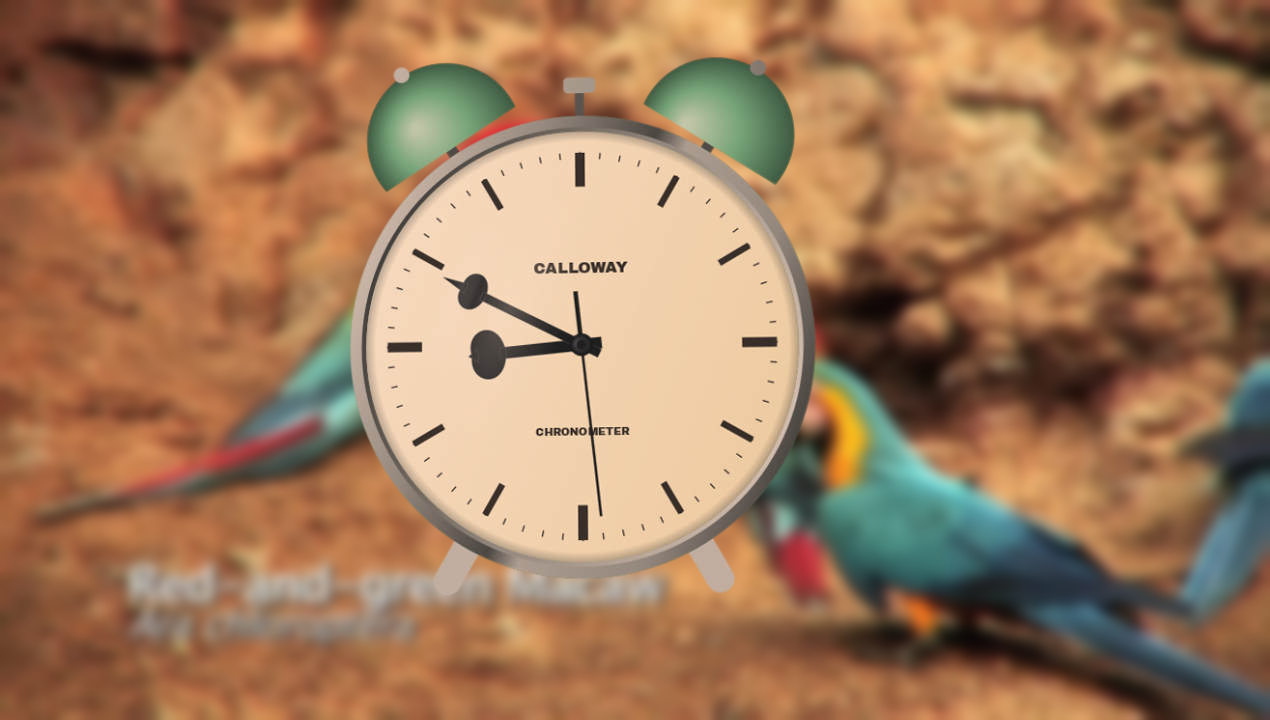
**8:49:29**
